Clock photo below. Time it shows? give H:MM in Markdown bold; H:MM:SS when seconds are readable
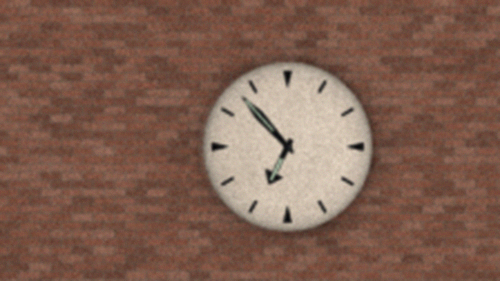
**6:53**
